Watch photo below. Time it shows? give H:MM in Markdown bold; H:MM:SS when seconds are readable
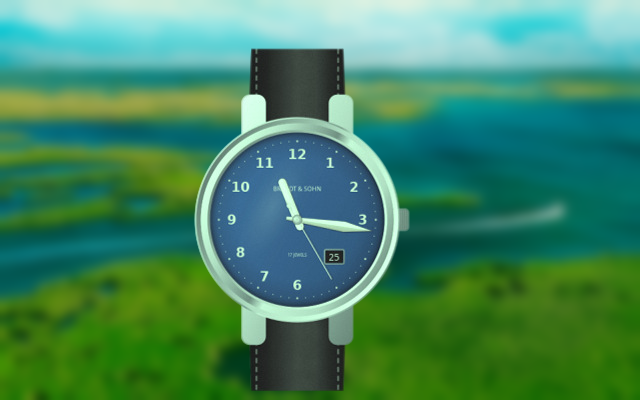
**11:16:25**
